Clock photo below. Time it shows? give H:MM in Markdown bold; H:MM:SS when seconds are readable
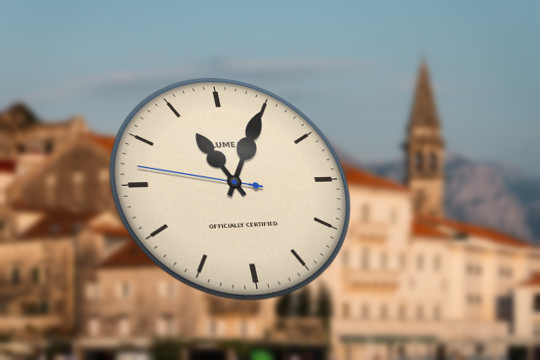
**11:04:47**
